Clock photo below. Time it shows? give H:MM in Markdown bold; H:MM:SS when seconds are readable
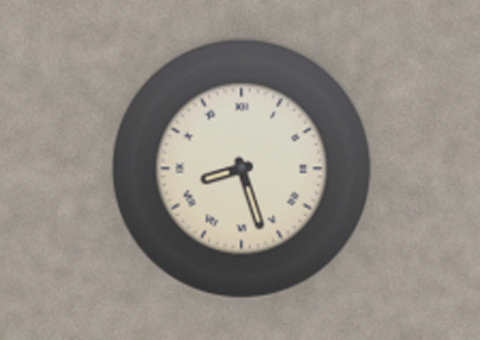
**8:27**
